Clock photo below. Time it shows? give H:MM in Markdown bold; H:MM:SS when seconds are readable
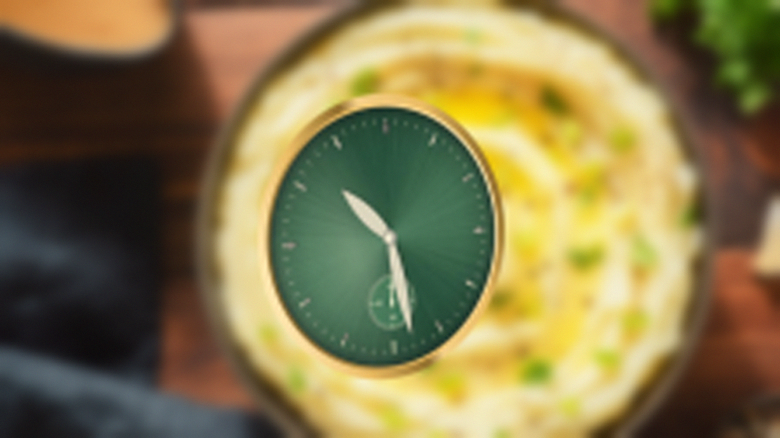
**10:28**
